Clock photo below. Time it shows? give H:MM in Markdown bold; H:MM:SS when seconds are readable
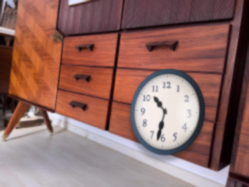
**10:32**
